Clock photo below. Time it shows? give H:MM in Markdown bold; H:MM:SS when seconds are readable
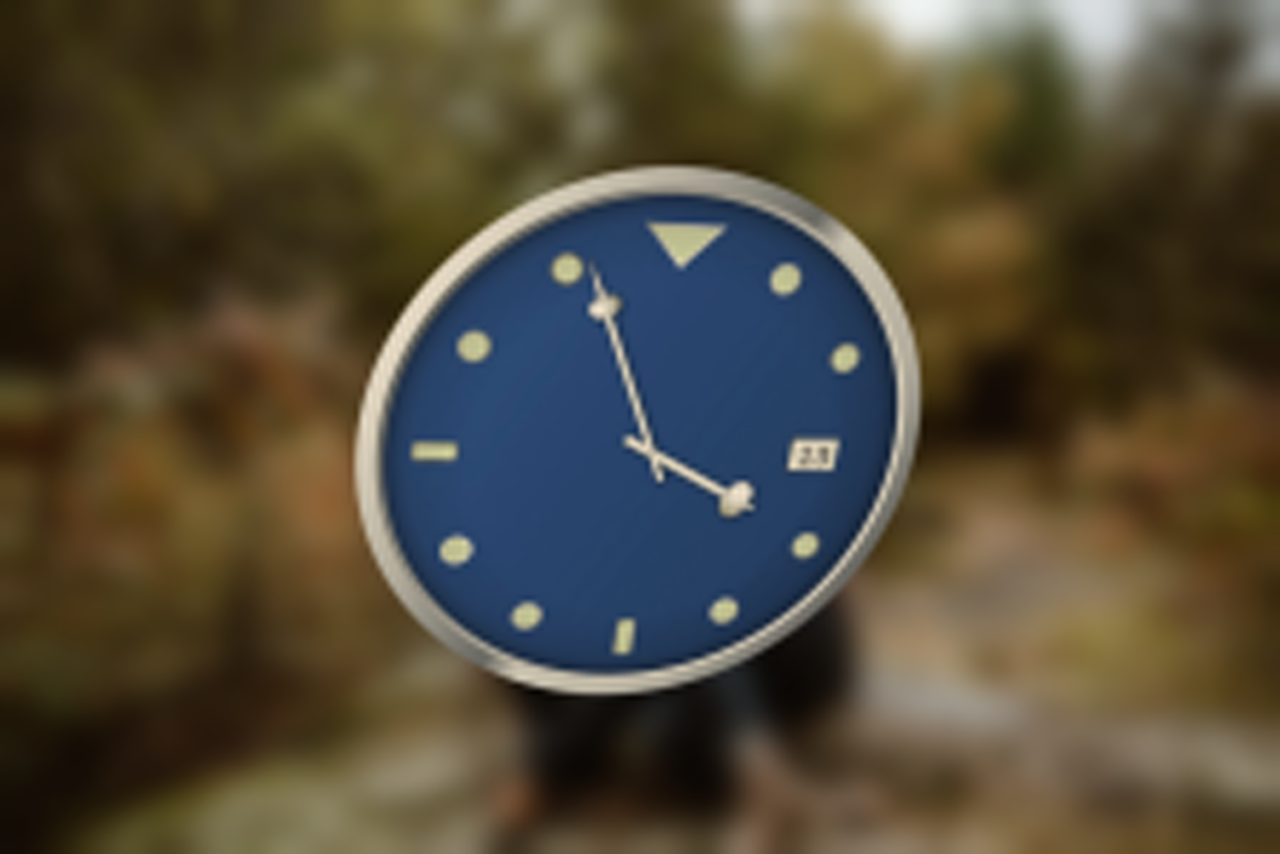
**3:56**
